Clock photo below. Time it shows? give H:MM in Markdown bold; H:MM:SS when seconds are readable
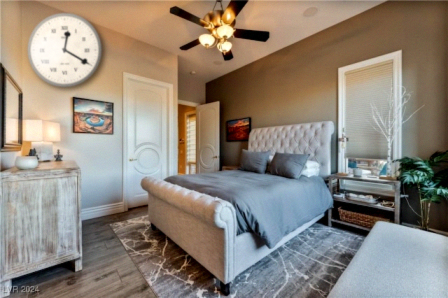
**12:20**
